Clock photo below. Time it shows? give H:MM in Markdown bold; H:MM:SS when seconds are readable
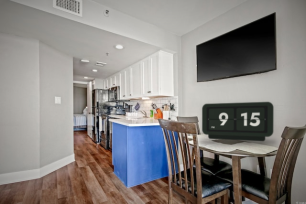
**9:15**
